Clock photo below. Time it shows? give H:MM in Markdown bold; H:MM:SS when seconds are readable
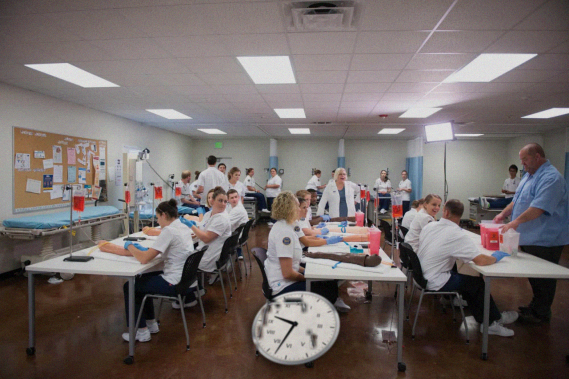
**9:33**
